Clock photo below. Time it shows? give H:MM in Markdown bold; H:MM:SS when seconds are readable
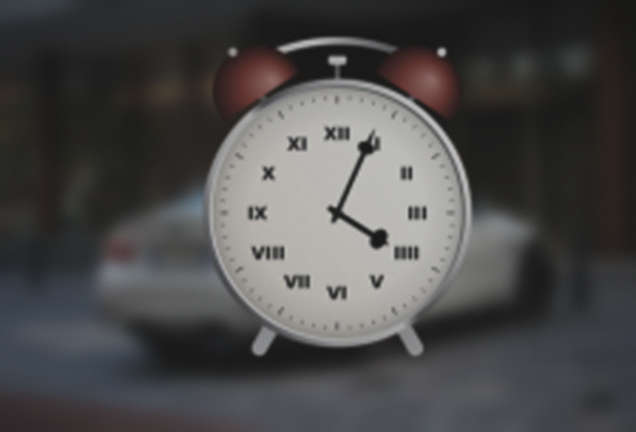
**4:04**
